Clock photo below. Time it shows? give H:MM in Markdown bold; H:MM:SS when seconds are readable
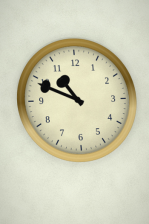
**10:49**
